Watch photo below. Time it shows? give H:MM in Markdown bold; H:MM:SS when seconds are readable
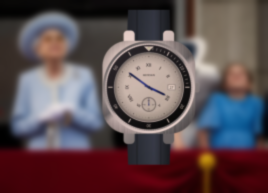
**3:51**
